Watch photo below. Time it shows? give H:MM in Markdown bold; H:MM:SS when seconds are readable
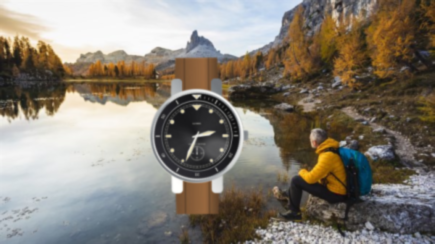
**2:34**
